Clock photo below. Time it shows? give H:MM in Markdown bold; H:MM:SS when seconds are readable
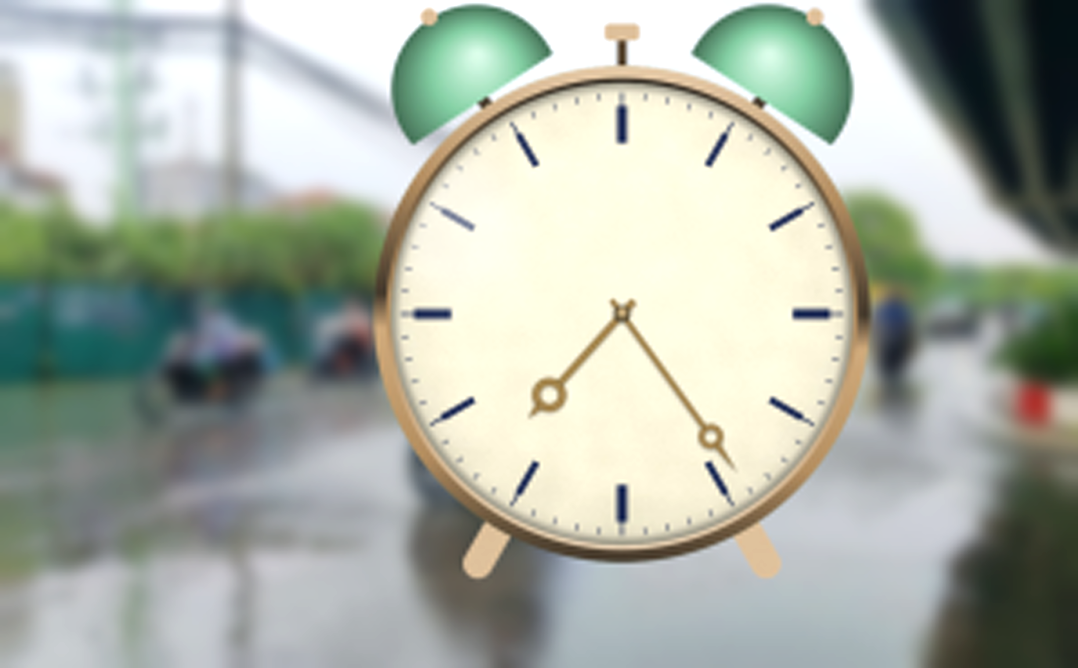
**7:24**
